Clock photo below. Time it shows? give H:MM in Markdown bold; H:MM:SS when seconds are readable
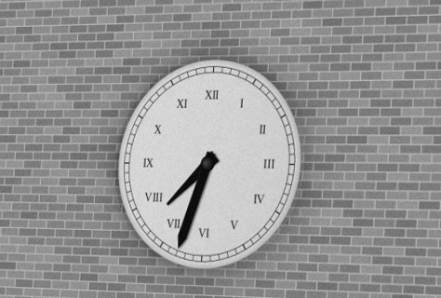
**7:33**
